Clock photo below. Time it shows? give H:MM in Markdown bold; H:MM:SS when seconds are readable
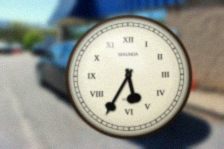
**5:35**
